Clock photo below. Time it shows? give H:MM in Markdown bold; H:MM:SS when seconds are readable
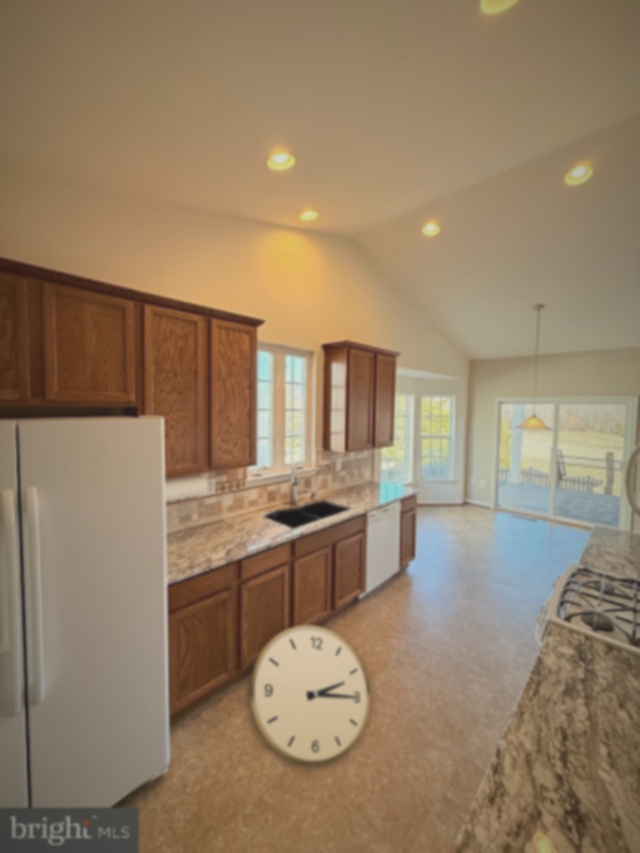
**2:15**
